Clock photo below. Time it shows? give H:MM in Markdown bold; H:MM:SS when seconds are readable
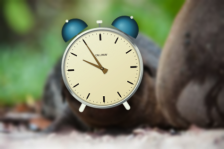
**9:55**
